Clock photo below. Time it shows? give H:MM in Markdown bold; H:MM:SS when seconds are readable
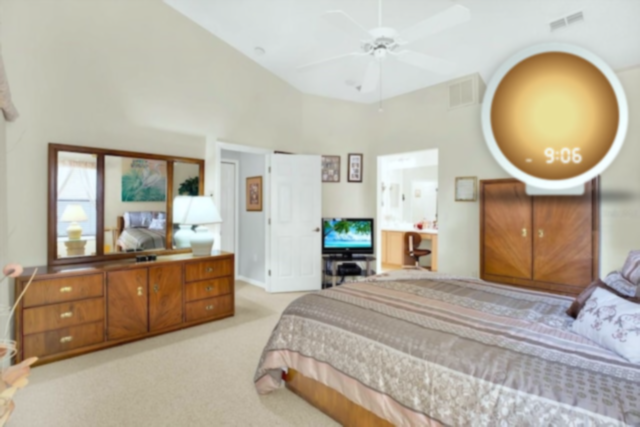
**9:06**
